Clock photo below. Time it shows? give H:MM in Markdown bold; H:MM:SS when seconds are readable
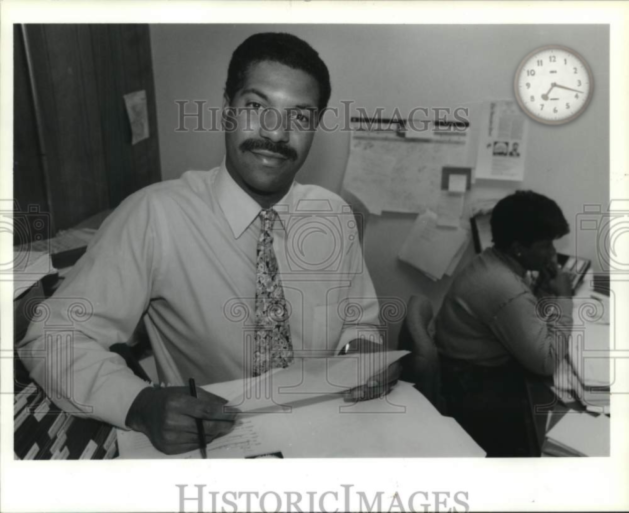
**7:18**
